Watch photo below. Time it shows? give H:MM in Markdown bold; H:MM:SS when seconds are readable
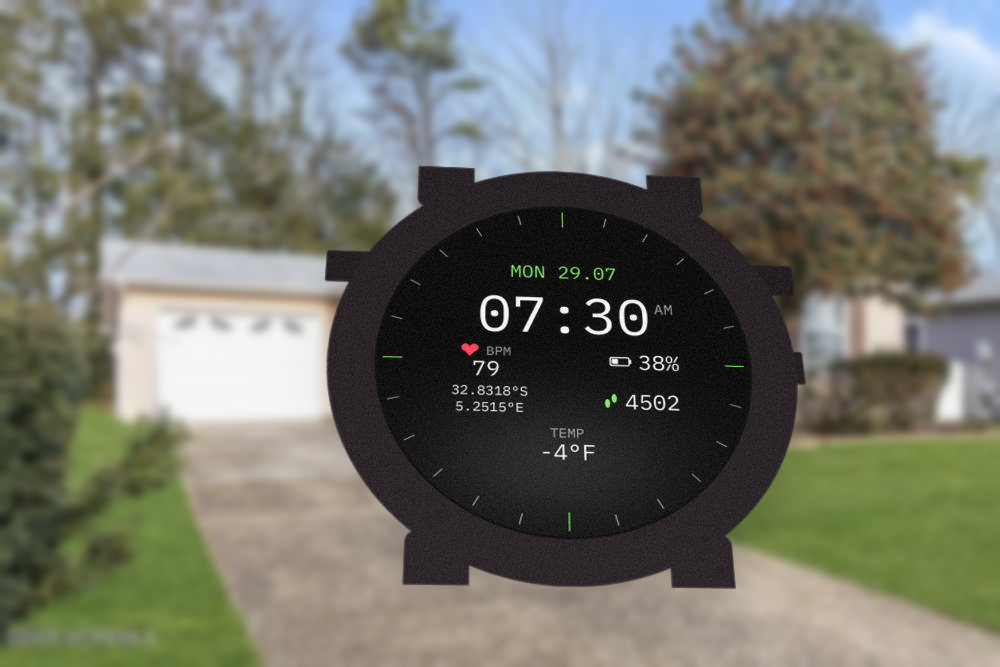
**7:30**
